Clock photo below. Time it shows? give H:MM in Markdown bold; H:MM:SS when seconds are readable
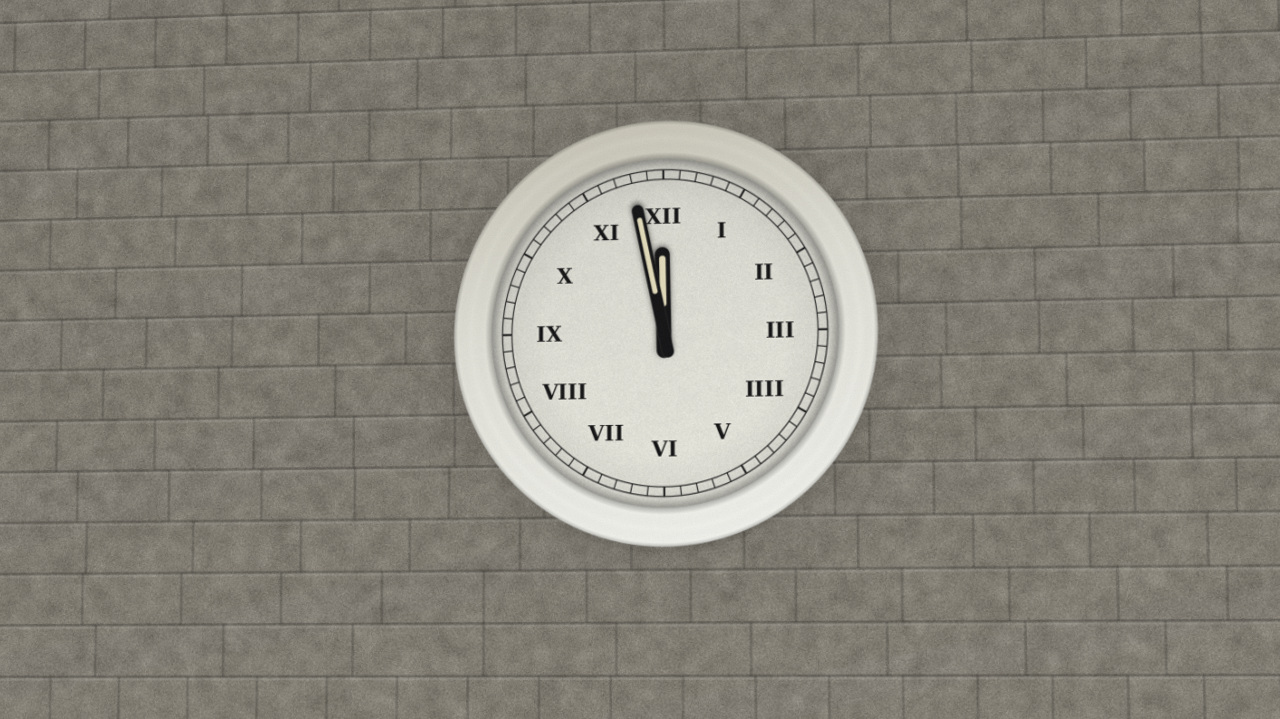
**11:58**
